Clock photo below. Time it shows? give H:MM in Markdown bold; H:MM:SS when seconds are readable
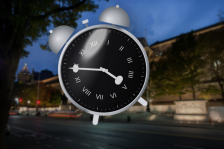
**4:49**
